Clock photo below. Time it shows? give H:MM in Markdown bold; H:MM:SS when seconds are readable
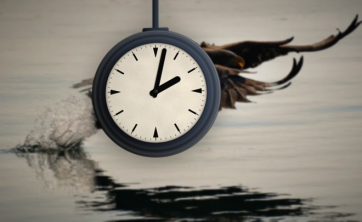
**2:02**
